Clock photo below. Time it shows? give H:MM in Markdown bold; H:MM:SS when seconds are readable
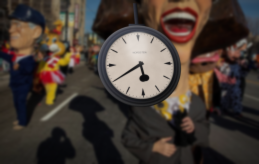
**5:40**
